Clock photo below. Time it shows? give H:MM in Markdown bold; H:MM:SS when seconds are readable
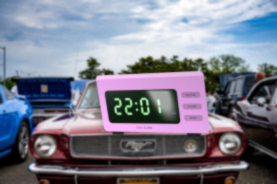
**22:01**
